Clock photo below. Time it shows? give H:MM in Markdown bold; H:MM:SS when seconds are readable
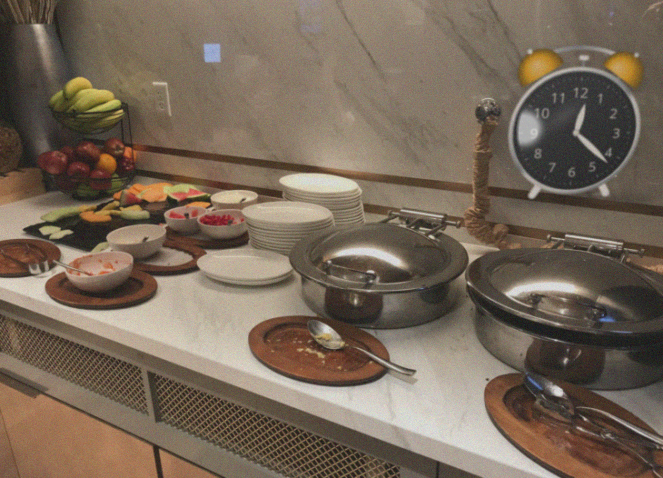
**12:22**
